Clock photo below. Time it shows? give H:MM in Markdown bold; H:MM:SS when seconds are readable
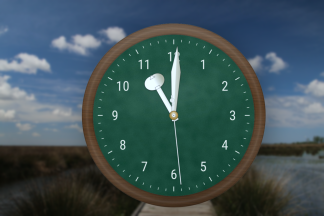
**11:00:29**
